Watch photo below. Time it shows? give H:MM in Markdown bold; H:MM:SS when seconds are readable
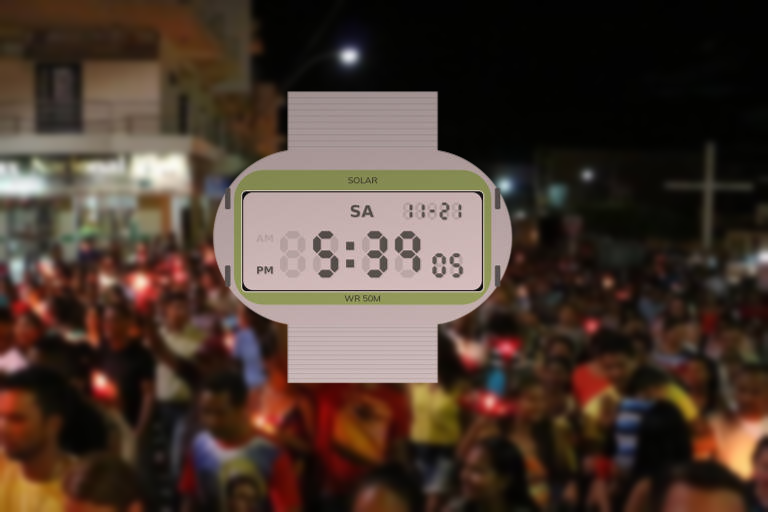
**5:39:05**
